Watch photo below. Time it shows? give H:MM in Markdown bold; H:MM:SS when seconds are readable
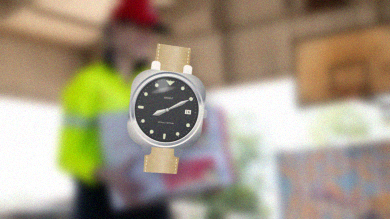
**8:10**
